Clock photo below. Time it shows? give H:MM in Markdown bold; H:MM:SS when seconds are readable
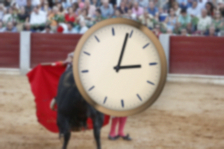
**3:04**
